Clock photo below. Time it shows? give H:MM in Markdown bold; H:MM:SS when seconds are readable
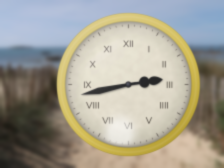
**2:43**
